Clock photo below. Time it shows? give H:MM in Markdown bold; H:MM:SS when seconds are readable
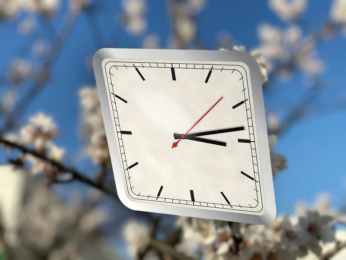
**3:13:08**
